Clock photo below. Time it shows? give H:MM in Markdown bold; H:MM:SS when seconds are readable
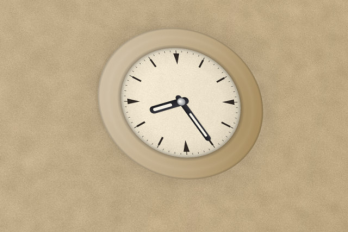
**8:25**
